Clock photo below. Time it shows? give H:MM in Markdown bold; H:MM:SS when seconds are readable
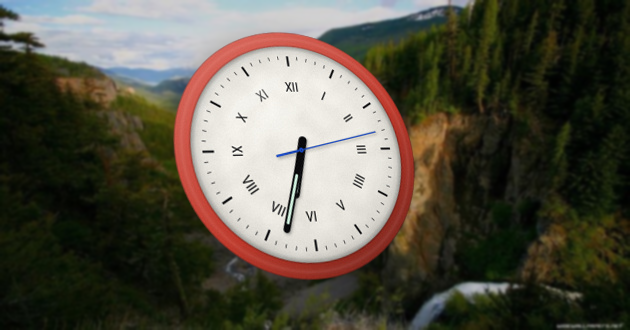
**6:33:13**
